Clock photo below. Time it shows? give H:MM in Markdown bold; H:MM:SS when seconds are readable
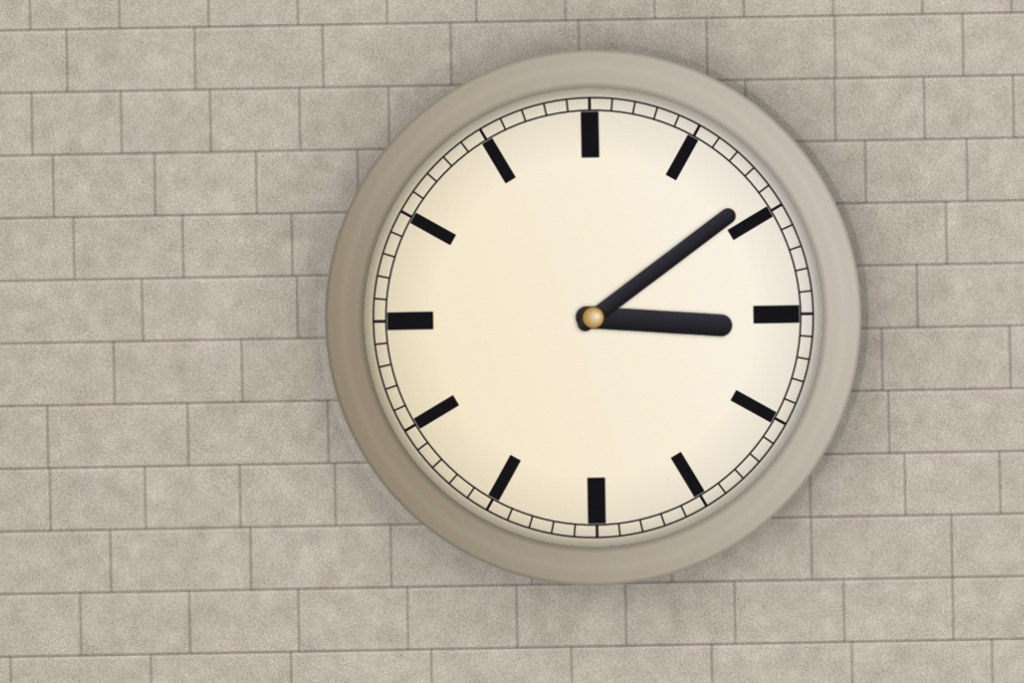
**3:09**
